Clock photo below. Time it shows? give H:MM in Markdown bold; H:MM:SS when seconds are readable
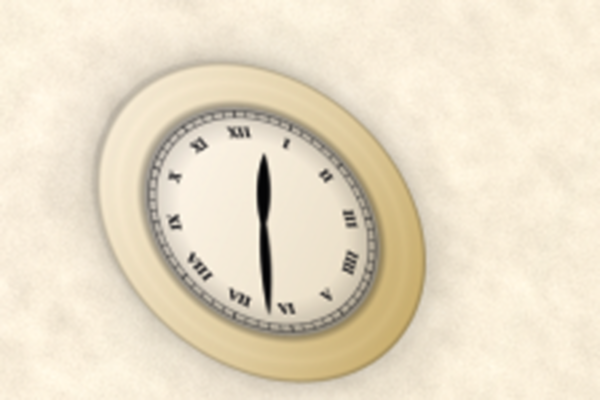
**12:32**
